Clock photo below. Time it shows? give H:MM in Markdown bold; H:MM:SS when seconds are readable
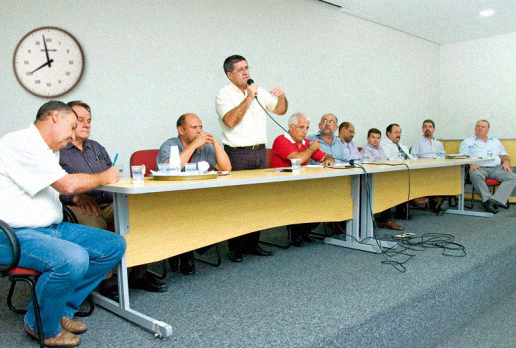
**7:58**
